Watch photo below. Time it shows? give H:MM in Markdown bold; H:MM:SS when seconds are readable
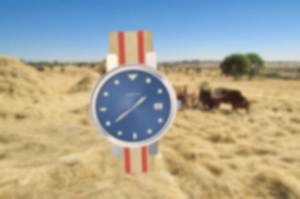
**1:39**
